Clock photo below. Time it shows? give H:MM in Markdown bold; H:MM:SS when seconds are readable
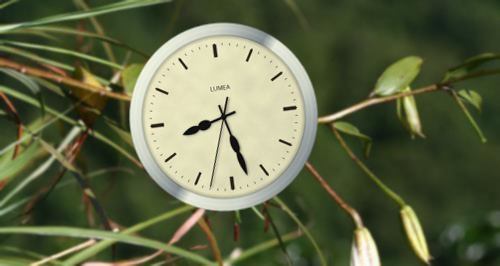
**8:27:33**
